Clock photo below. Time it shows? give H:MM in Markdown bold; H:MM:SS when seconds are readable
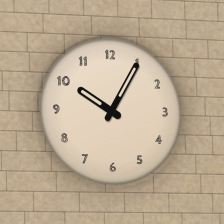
**10:05**
